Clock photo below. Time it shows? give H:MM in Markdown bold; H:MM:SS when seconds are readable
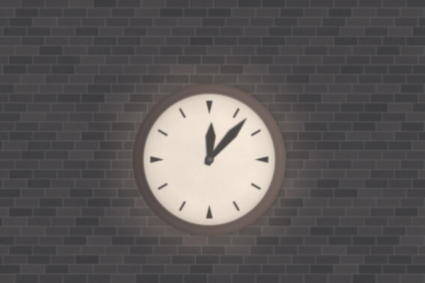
**12:07**
